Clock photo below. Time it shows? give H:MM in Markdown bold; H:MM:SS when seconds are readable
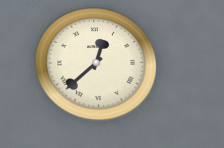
**12:38**
